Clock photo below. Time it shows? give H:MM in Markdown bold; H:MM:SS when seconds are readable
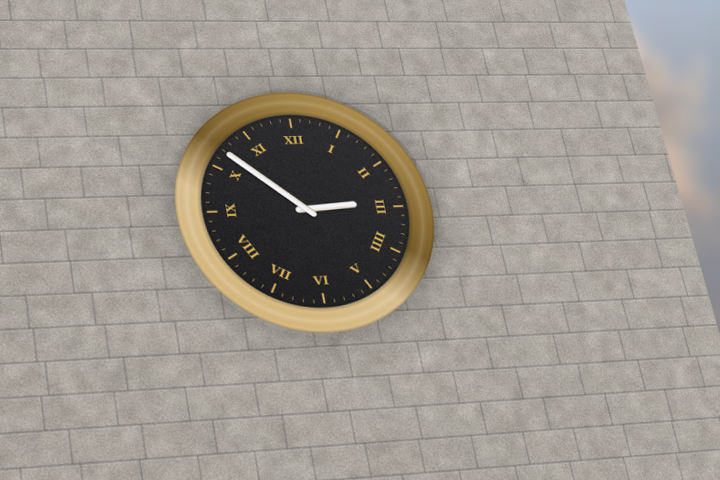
**2:52**
